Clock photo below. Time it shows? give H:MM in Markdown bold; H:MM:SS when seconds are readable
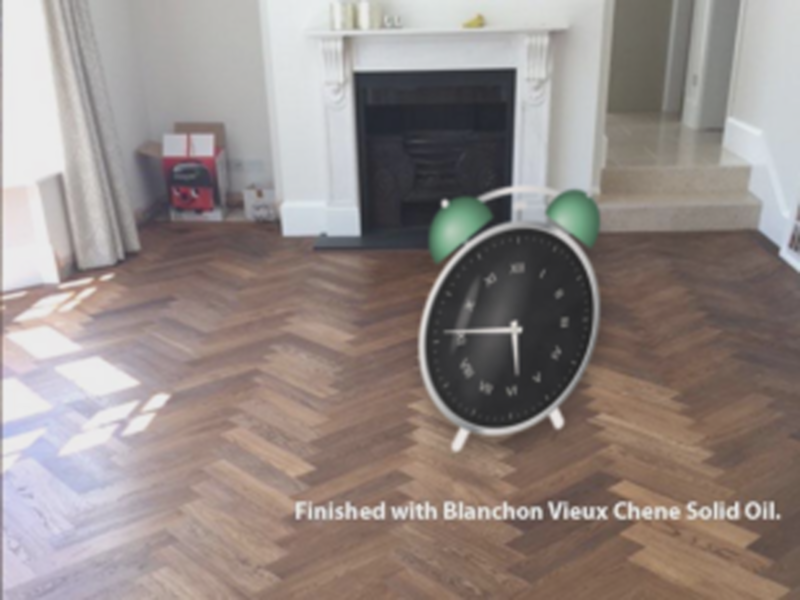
**5:46**
